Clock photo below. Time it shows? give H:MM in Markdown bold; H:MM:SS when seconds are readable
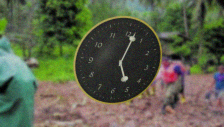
**5:02**
